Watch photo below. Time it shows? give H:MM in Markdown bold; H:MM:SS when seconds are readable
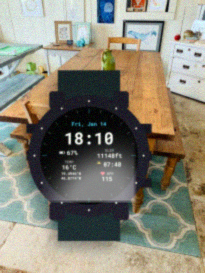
**18:10**
